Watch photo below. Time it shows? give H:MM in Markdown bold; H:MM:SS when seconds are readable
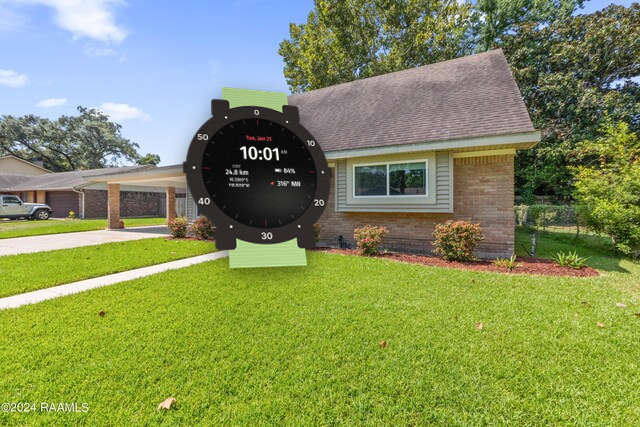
**10:01**
